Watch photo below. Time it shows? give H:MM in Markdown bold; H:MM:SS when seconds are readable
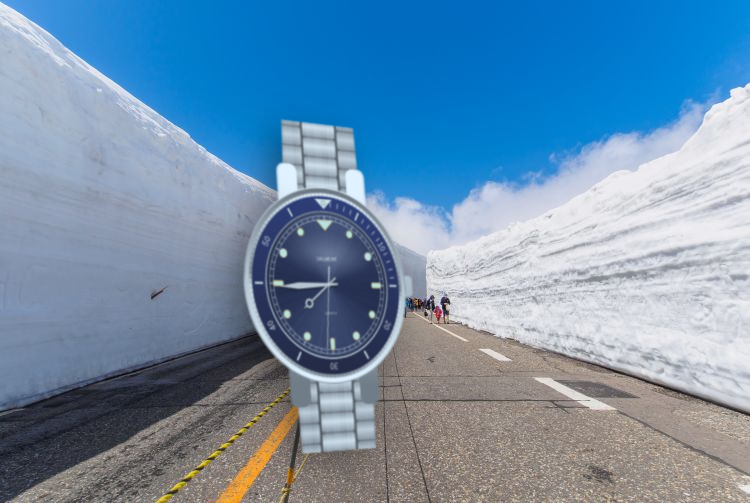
**7:44:31**
